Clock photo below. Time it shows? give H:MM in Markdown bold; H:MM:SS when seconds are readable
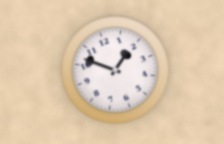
**1:52**
